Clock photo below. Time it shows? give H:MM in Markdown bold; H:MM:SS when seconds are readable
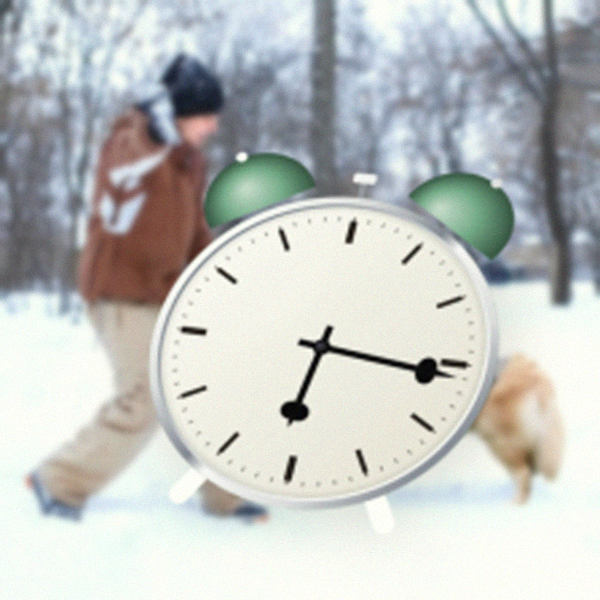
**6:16**
